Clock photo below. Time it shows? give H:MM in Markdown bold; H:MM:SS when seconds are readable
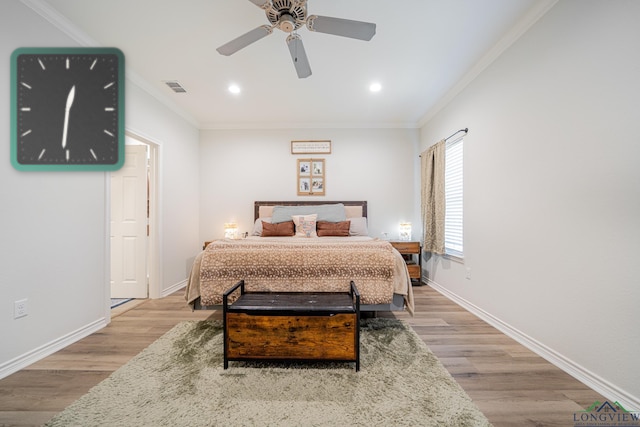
**12:31**
